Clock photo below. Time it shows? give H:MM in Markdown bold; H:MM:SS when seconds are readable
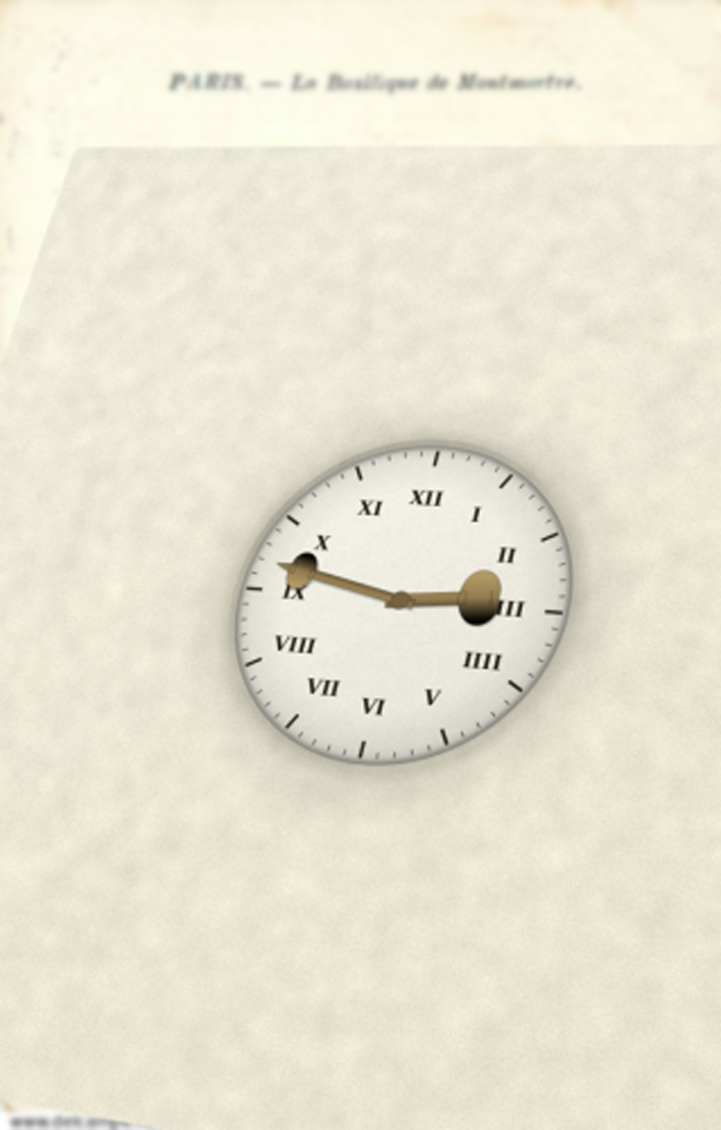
**2:47**
